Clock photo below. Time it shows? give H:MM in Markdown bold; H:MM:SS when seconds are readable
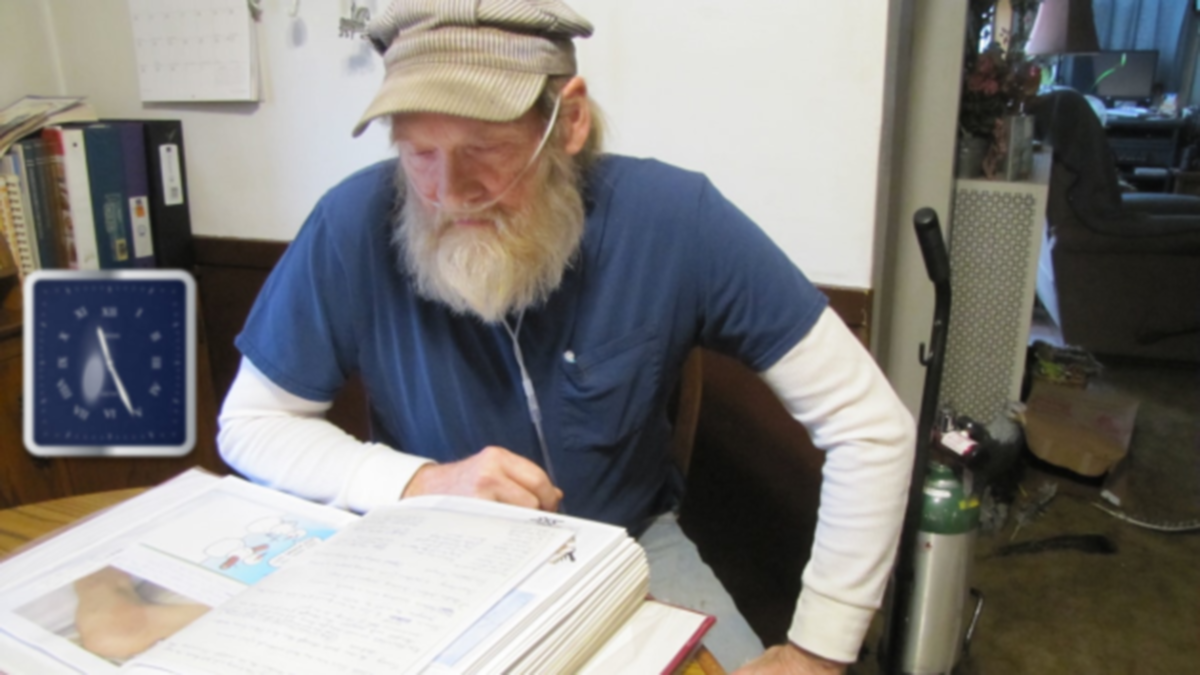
**11:26**
